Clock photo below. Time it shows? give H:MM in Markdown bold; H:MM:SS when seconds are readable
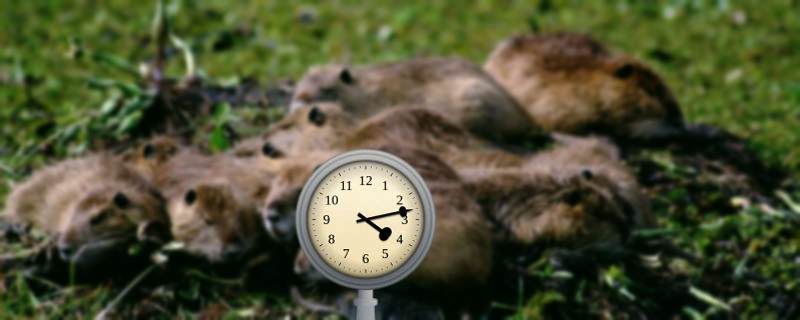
**4:13**
